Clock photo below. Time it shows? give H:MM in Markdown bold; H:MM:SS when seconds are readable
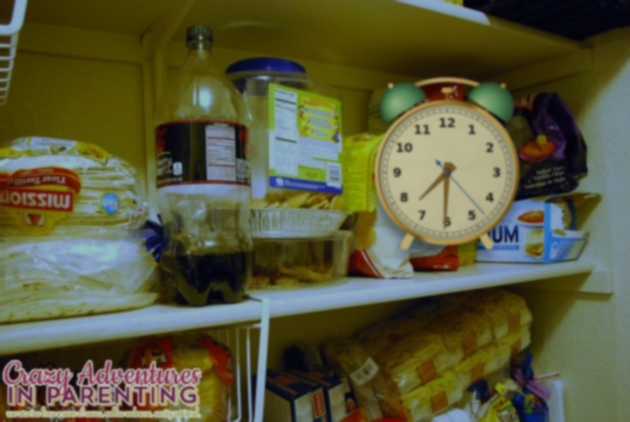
**7:30:23**
